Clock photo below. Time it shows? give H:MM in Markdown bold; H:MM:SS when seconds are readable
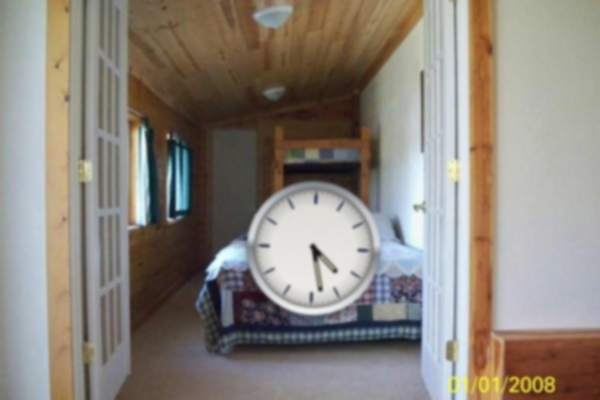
**4:28**
